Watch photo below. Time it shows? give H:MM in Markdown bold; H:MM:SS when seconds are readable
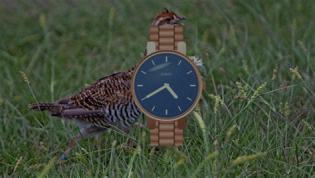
**4:40**
